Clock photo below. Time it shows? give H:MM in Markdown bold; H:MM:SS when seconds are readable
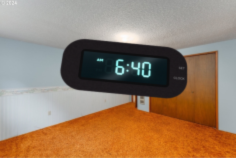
**6:40**
